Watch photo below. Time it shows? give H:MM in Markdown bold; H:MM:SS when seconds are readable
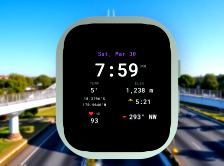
**7:59**
